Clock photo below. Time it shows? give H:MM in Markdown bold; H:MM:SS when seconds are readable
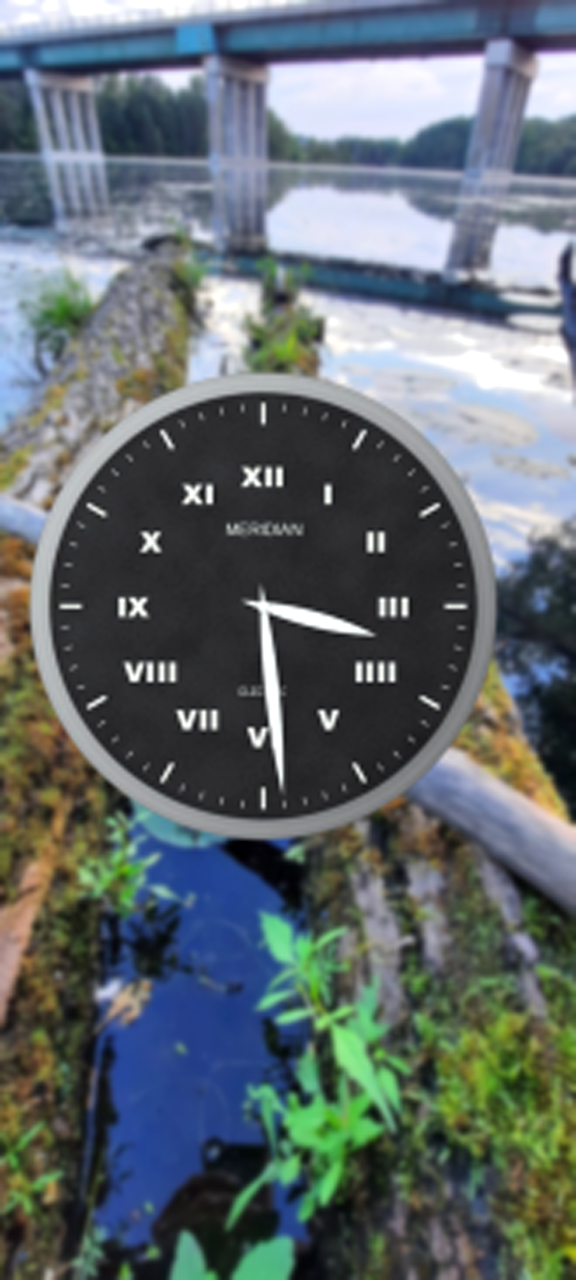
**3:29**
